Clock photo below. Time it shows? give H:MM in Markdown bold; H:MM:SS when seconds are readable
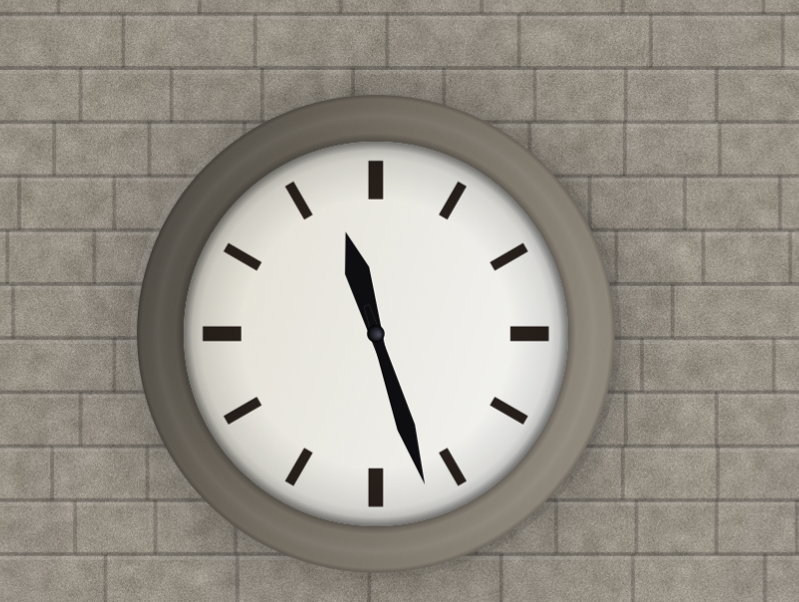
**11:27**
